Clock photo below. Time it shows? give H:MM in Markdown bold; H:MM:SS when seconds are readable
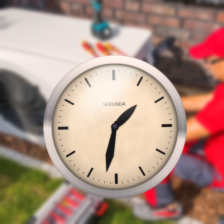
**1:32**
